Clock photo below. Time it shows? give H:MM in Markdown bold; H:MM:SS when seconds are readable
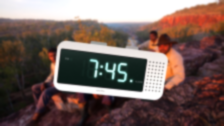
**7:45**
